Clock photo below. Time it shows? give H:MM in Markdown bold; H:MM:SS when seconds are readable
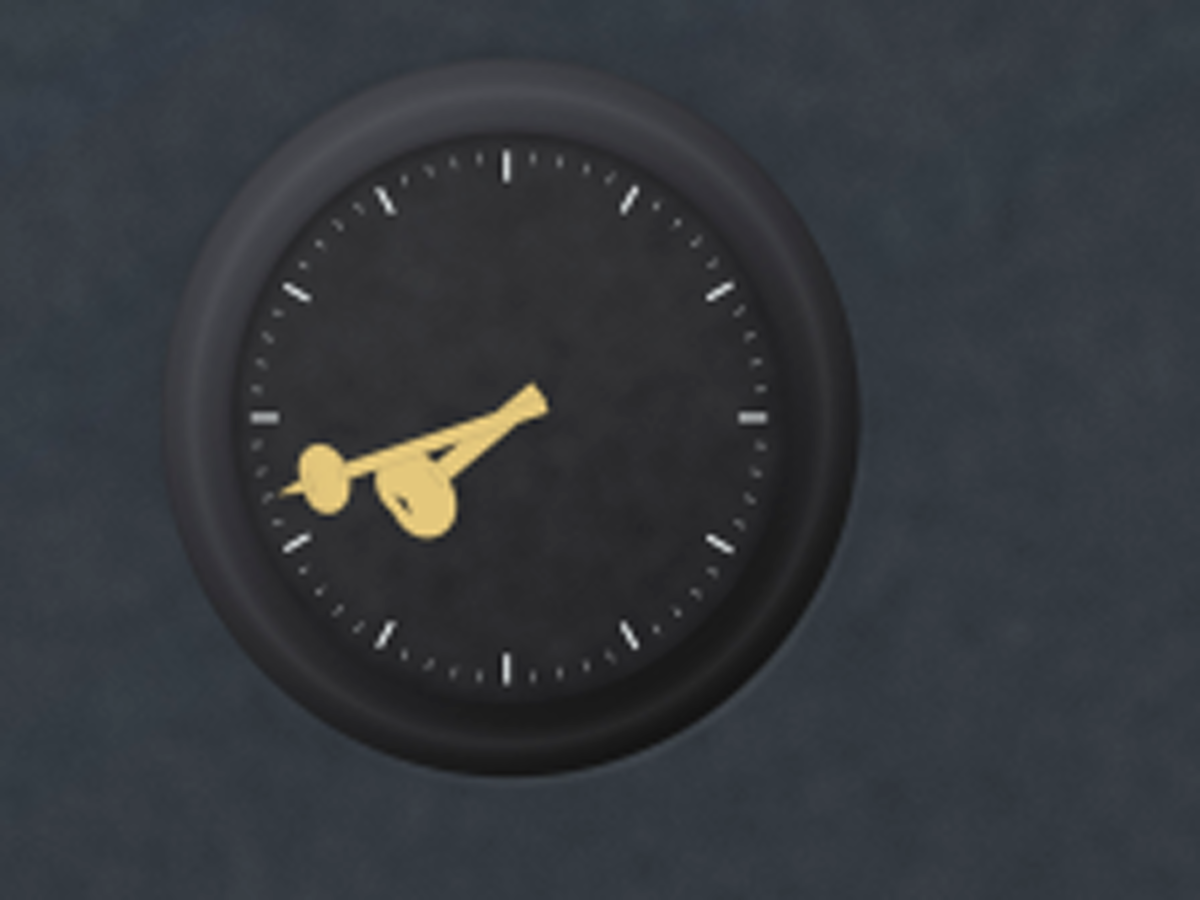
**7:42**
